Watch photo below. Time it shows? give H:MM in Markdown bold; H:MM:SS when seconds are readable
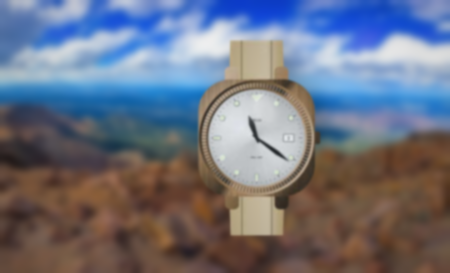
**11:21**
